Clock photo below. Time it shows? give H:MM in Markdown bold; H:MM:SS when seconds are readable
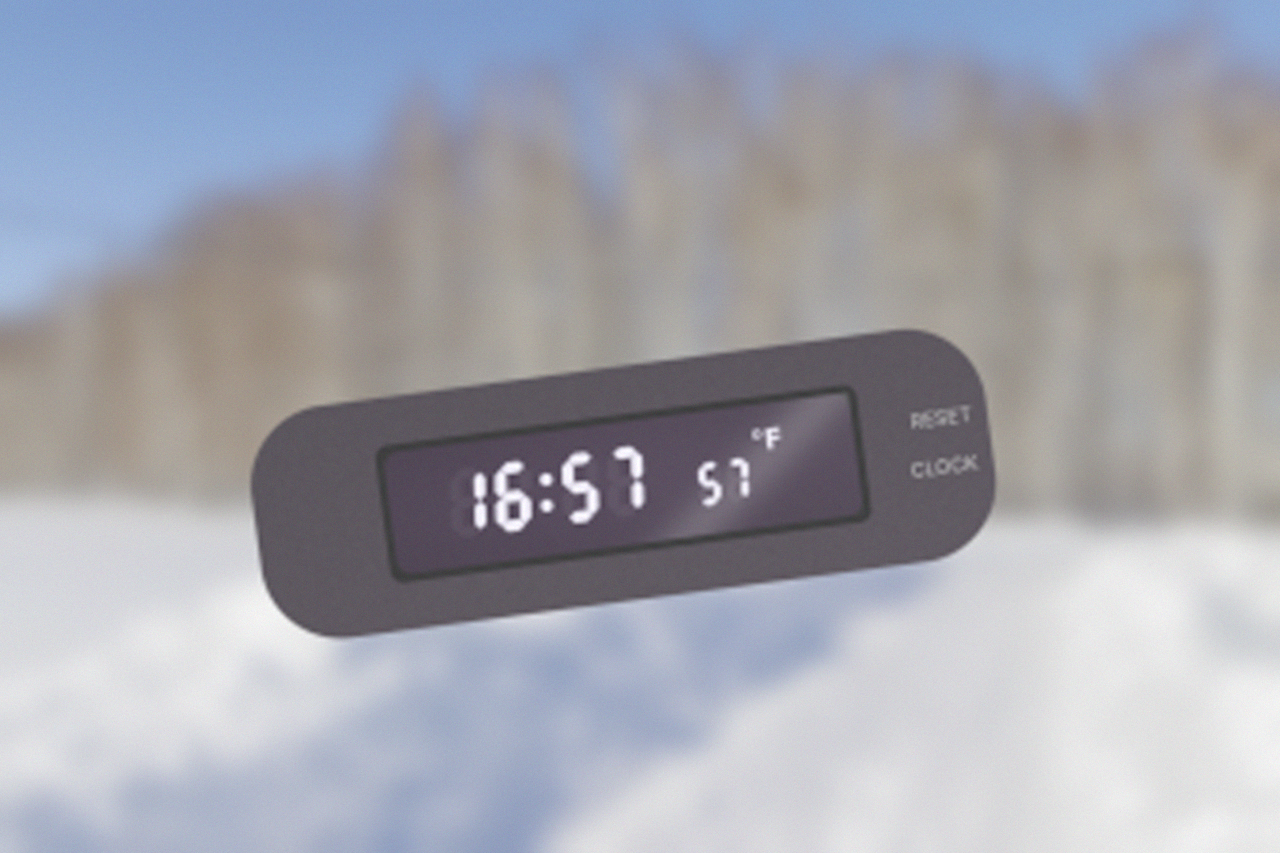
**16:57**
